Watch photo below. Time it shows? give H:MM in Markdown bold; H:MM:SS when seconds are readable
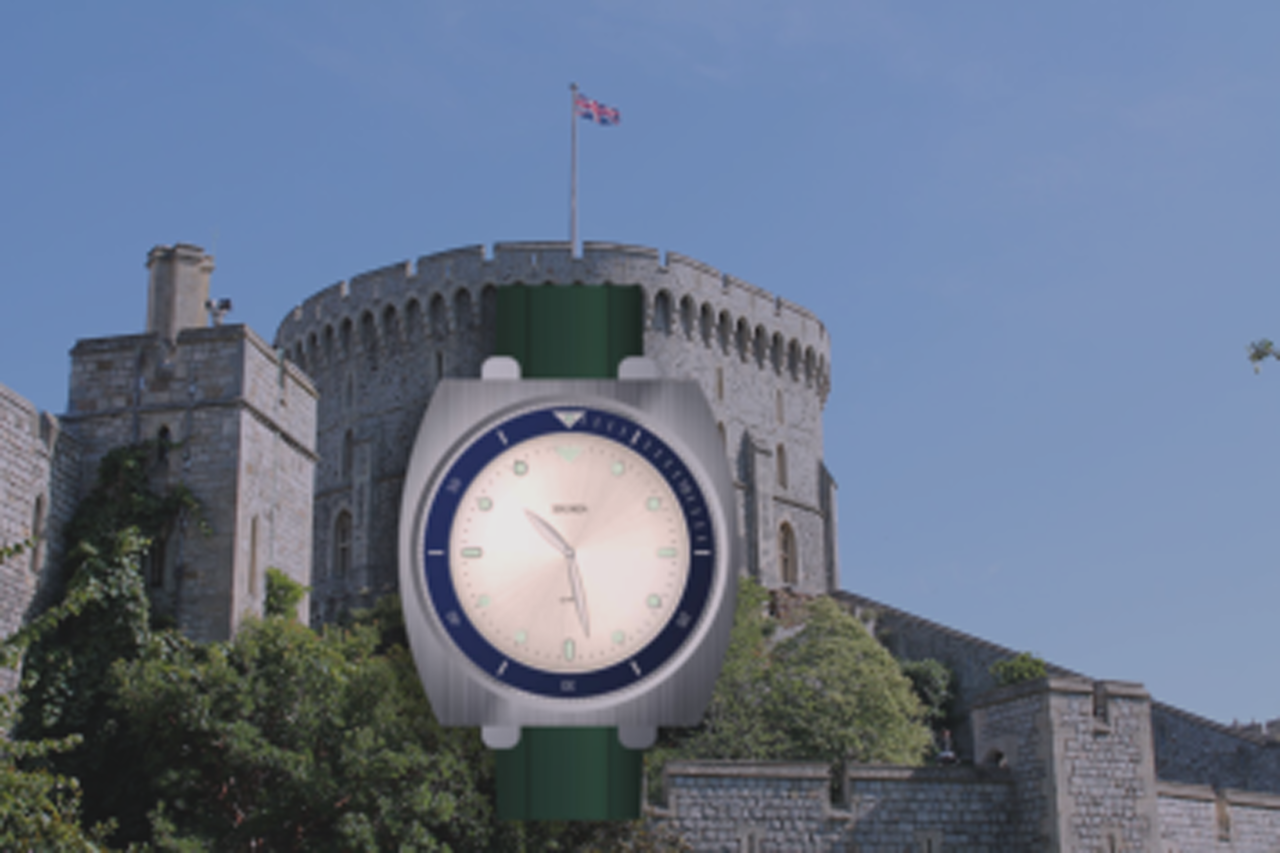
**10:28**
